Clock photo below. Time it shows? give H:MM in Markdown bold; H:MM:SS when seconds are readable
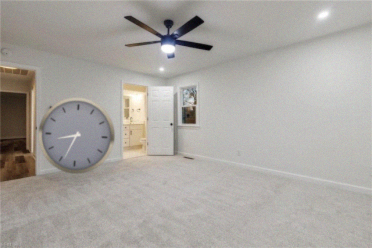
**8:34**
